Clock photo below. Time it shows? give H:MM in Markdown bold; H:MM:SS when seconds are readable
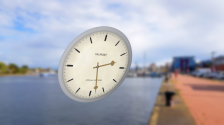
**2:28**
